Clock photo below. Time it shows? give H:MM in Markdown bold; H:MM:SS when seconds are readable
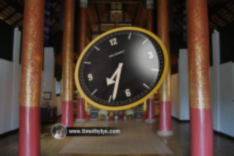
**7:34**
